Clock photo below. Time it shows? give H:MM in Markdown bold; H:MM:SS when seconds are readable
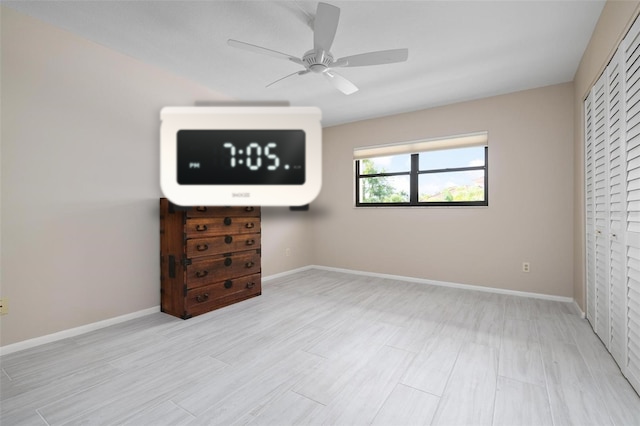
**7:05**
